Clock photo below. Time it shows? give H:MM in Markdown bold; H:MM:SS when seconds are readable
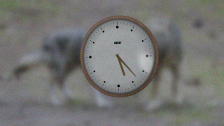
**5:23**
